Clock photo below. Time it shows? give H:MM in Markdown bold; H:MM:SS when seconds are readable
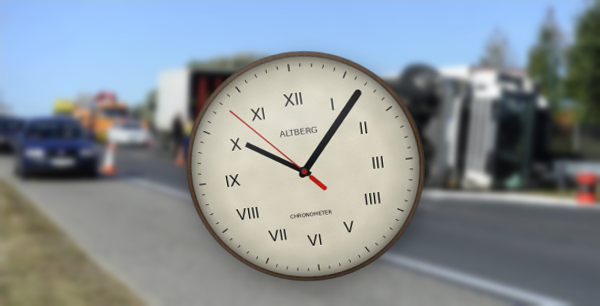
**10:06:53**
